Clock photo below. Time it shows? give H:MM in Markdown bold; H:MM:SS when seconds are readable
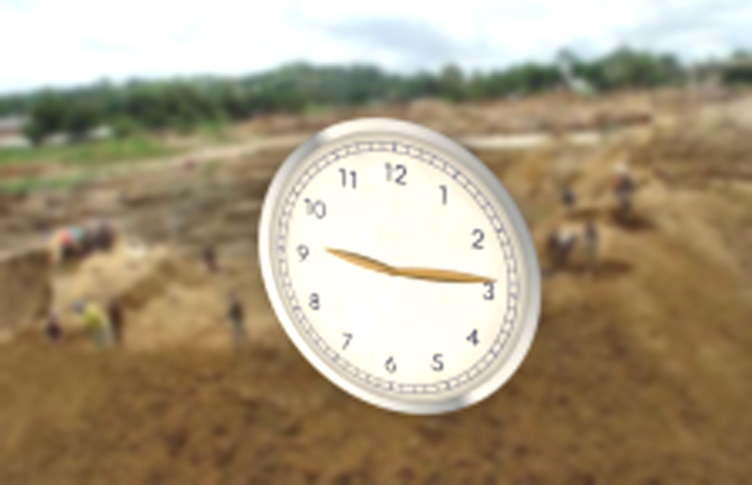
**9:14**
